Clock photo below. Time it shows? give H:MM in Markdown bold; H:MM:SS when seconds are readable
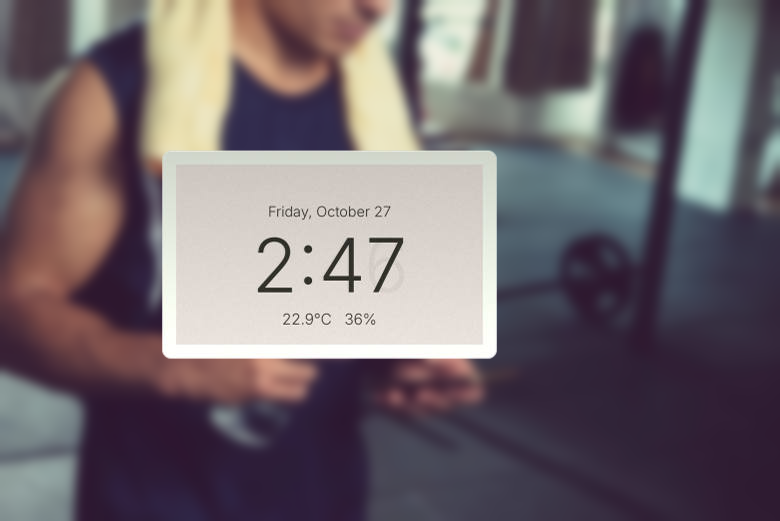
**2:47**
